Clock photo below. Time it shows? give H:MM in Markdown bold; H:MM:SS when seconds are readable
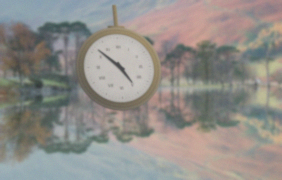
**4:52**
